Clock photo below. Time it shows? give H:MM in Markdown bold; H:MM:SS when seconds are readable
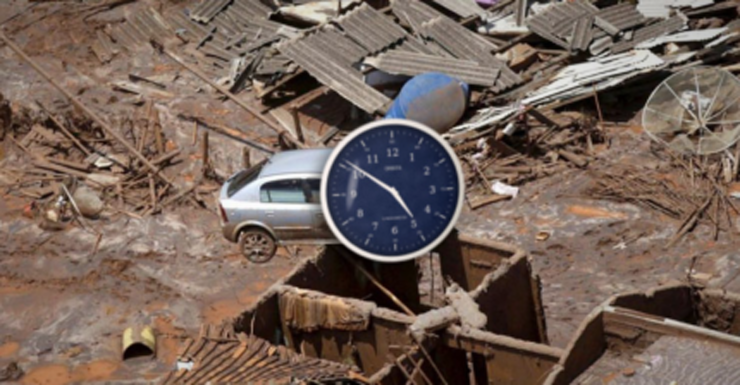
**4:51**
